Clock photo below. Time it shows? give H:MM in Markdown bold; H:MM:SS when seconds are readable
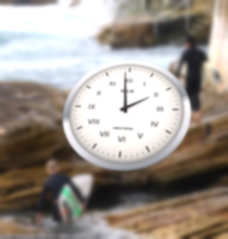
**1:59**
